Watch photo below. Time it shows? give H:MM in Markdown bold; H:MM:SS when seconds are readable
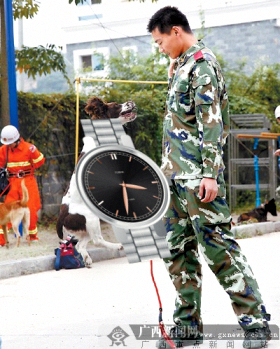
**3:32**
